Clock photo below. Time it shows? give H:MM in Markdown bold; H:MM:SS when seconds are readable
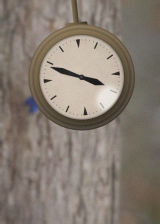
**3:49**
